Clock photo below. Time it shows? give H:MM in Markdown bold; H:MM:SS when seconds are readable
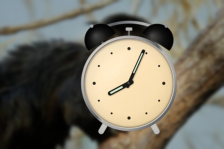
**8:04**
